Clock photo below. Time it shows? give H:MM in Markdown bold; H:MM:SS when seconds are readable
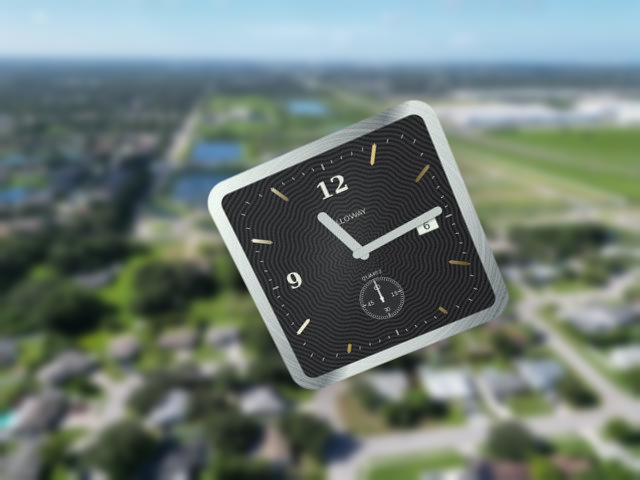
**11:14**
